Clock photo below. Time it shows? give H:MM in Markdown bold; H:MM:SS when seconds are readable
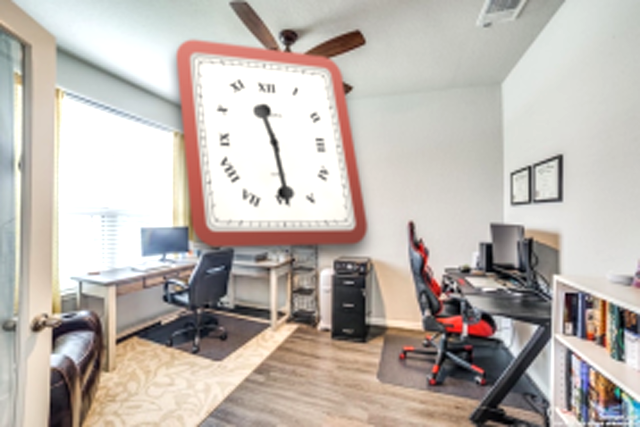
**11:29**
